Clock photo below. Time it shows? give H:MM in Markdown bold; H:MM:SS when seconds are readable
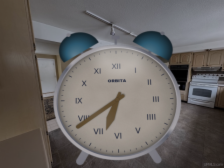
**6:39**
